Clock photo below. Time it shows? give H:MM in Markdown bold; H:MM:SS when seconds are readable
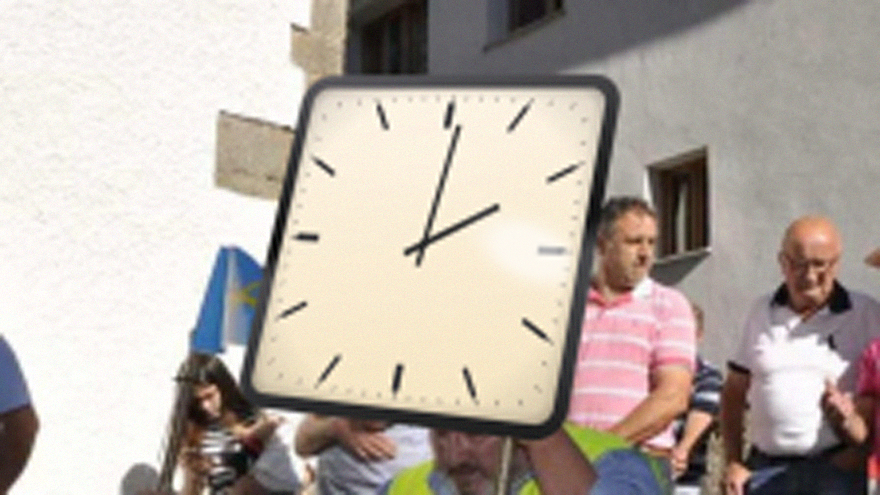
**2:01**
